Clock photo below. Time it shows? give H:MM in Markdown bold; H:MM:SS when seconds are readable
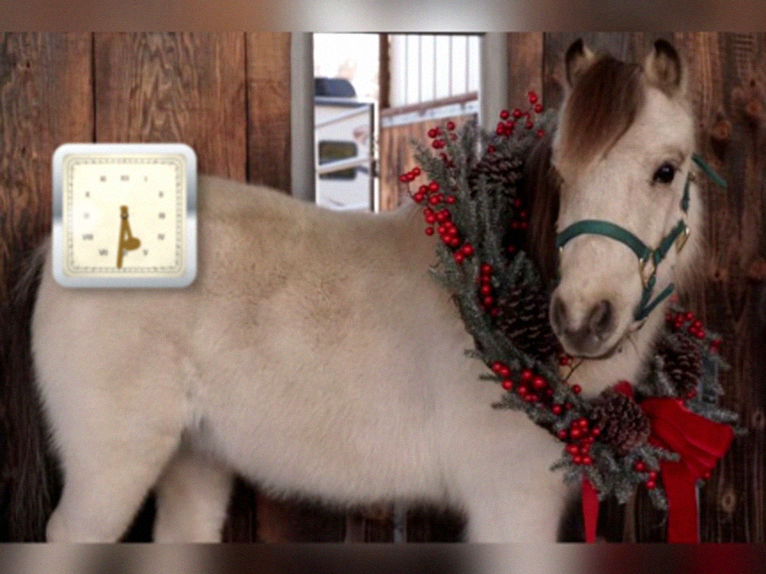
**5:31**
